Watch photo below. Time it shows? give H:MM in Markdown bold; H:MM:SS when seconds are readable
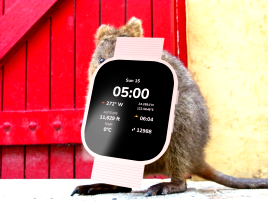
**5:00**
